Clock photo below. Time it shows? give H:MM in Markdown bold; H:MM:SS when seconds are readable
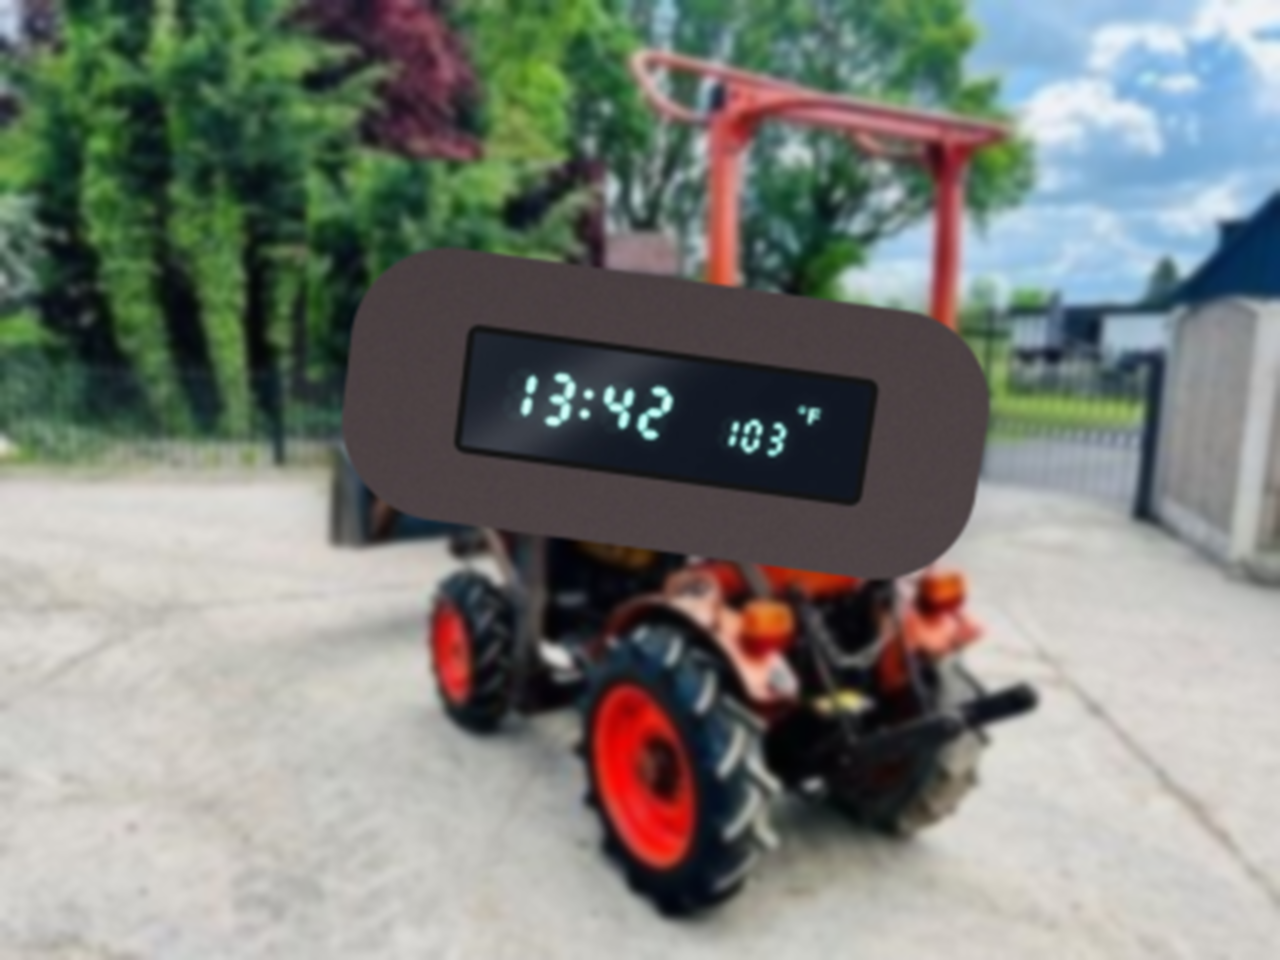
**13:42**
